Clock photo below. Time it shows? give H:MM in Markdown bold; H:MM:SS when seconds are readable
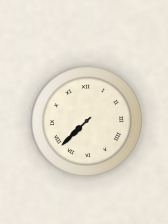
**7:38**
